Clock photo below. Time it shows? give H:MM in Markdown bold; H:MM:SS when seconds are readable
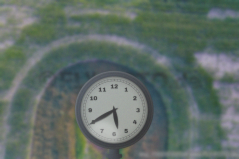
**5:40**
